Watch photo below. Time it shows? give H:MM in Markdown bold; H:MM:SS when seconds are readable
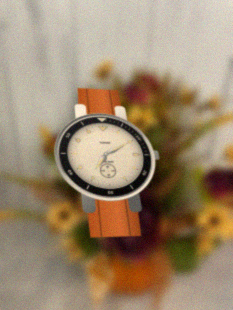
**7:10**
